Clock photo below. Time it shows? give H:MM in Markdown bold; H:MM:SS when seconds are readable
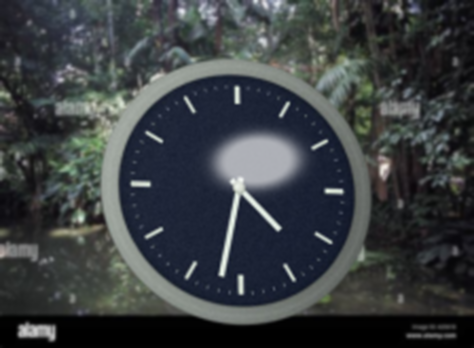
**4:32**
